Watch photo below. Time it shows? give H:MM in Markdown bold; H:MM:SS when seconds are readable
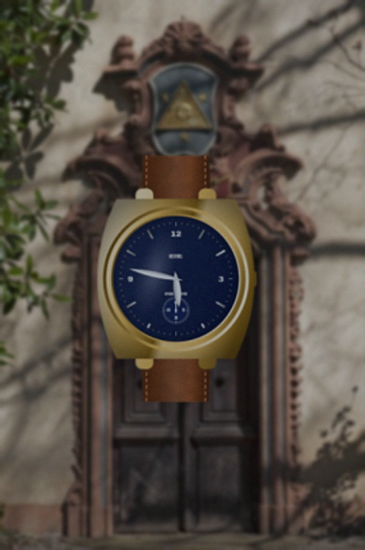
**5:47**
